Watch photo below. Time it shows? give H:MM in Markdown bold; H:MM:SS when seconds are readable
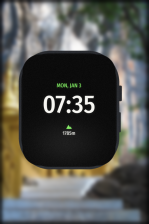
**7:35**
